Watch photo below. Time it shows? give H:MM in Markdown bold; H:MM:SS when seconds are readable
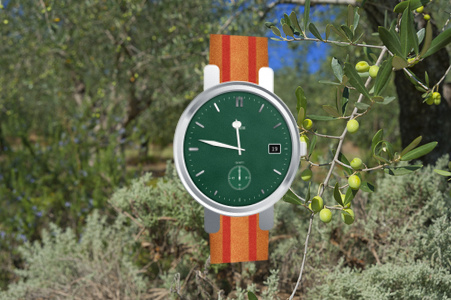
**11:47**
